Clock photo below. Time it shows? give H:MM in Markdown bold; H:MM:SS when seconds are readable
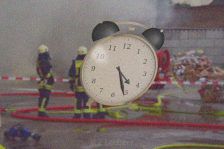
**4:26**
